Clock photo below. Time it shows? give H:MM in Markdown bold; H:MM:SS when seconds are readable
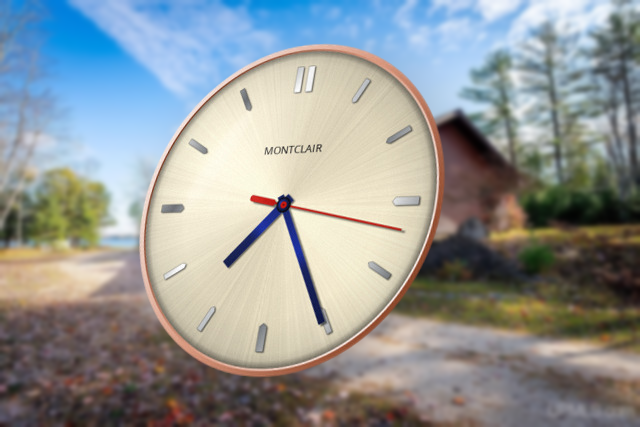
**7:25:17**
